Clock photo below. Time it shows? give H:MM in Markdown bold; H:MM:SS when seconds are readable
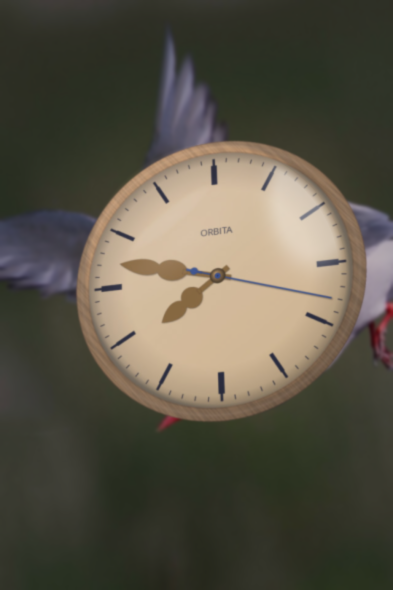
**7:47:18**
